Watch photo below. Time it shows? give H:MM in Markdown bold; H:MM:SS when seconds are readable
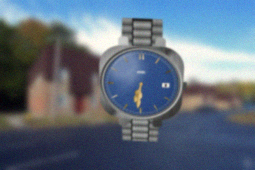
**6:31**
